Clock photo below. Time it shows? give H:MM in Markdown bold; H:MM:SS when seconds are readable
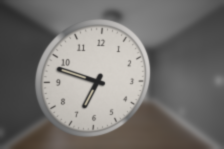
**6:48**
